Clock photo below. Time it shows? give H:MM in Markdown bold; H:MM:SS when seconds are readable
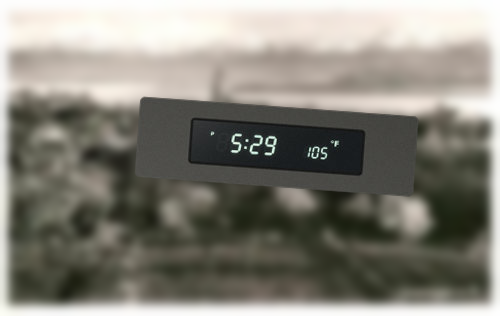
**5:29**
